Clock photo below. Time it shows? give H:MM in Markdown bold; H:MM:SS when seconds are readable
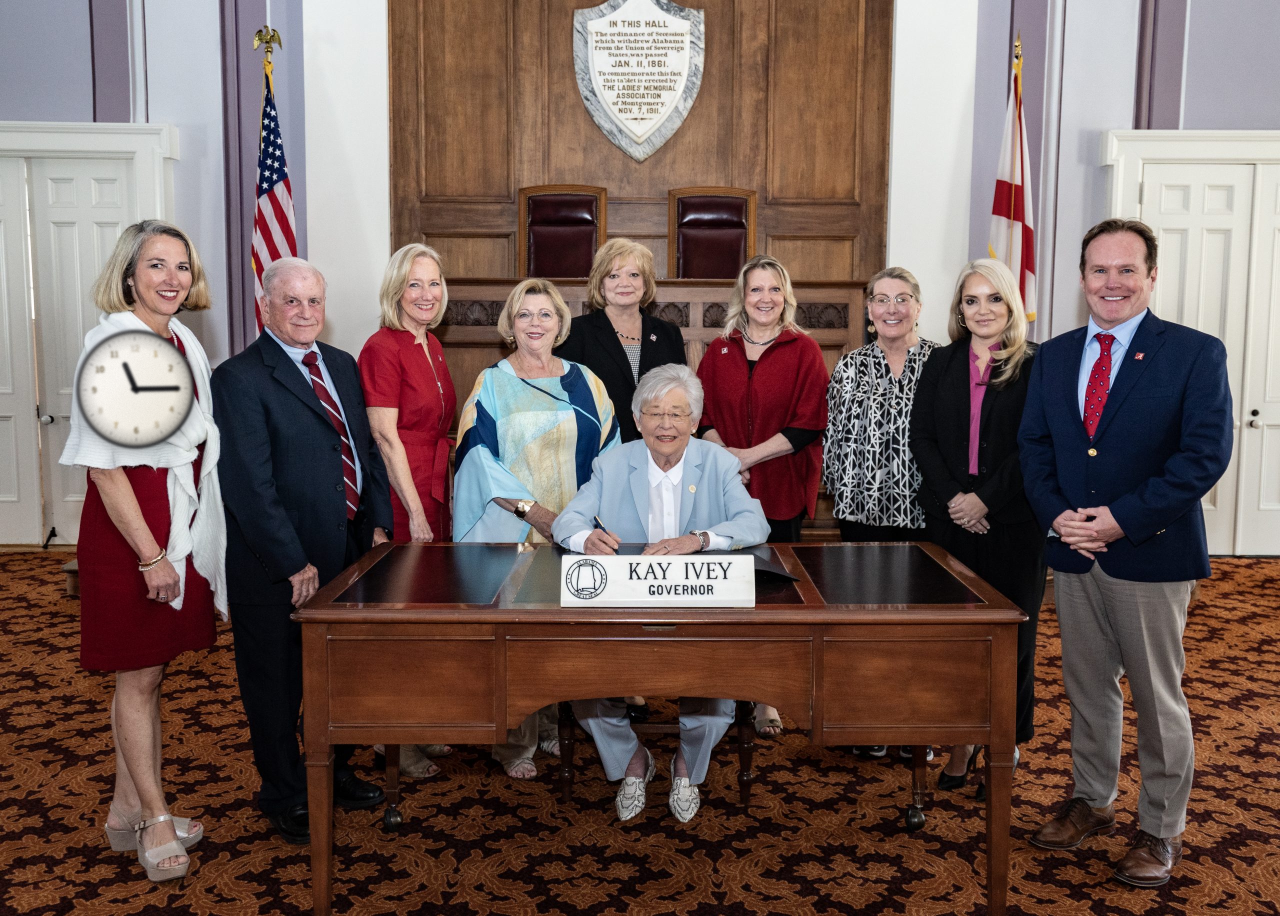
**11:15**
